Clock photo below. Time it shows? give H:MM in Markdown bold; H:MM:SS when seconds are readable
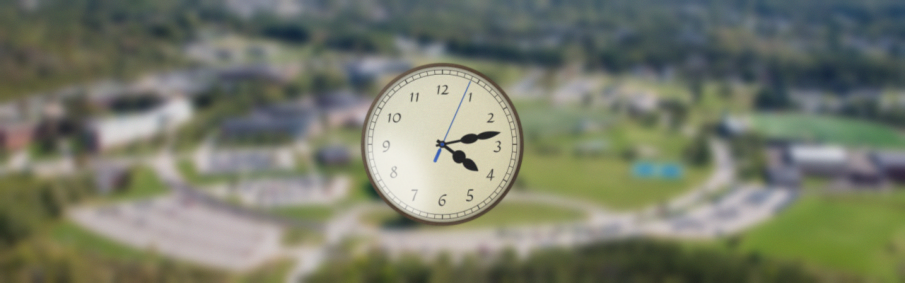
**4:13:04**
